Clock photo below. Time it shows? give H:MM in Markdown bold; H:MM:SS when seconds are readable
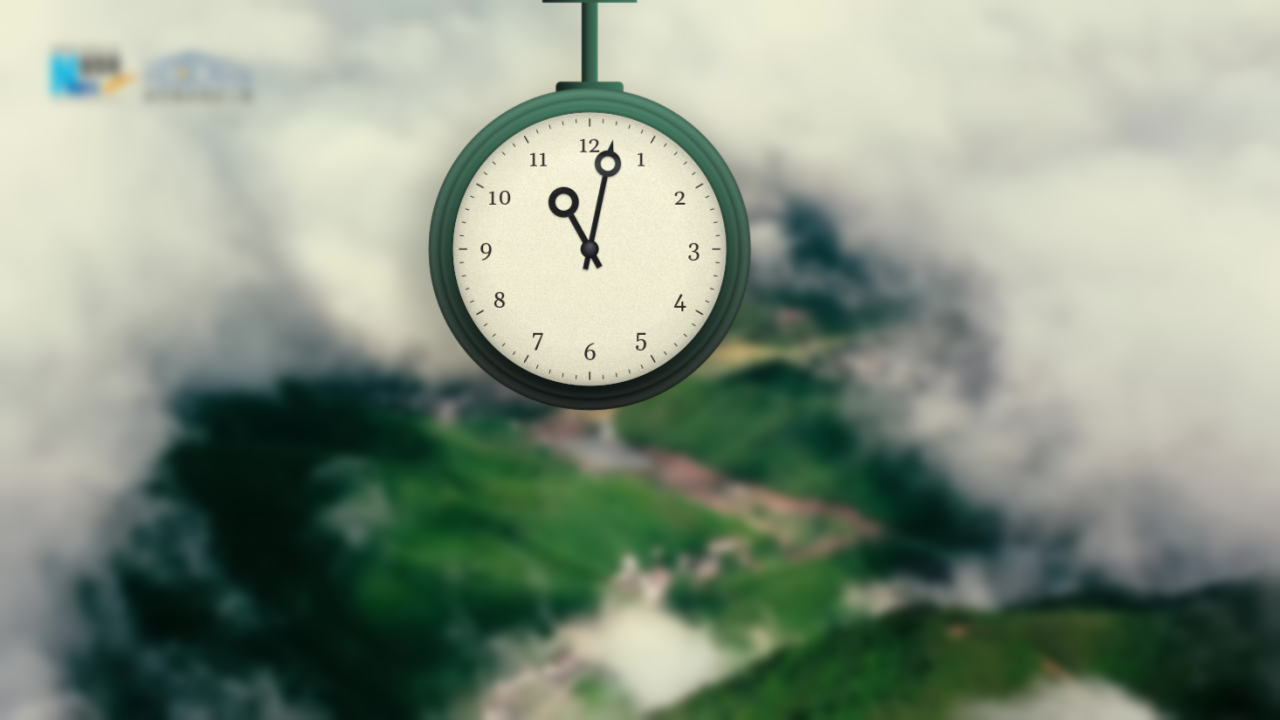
**11:02**
